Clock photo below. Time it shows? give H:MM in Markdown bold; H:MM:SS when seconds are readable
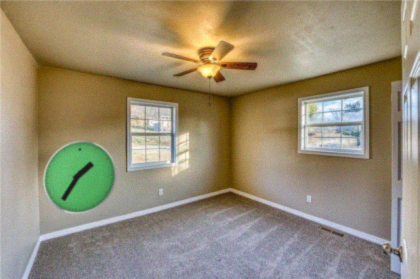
**1:35**
